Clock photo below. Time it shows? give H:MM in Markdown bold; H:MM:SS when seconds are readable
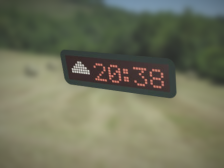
**20:38**
